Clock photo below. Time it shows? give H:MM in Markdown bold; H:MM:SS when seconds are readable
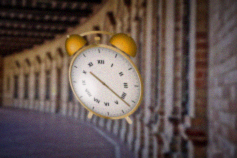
**10:22**
